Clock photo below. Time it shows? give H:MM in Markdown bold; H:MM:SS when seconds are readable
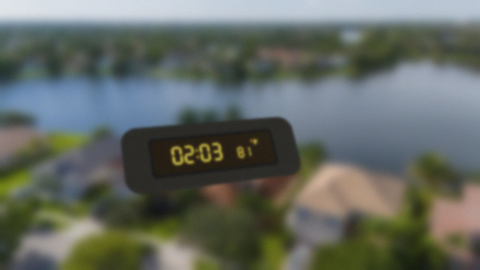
**2:03**
